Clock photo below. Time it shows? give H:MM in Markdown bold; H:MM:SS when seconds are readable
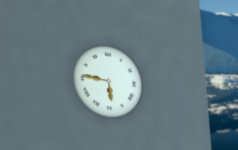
**5:46**
